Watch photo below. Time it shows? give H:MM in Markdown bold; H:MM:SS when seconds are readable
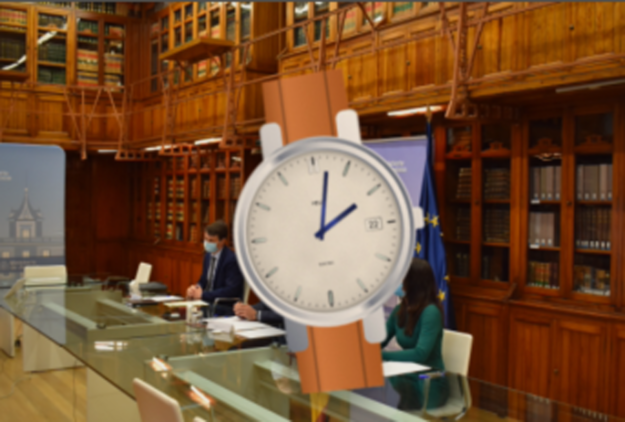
**2:02**
